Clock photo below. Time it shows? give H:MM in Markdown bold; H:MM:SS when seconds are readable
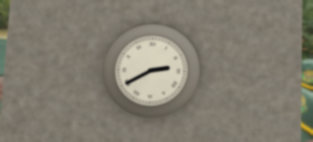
**2:40**
